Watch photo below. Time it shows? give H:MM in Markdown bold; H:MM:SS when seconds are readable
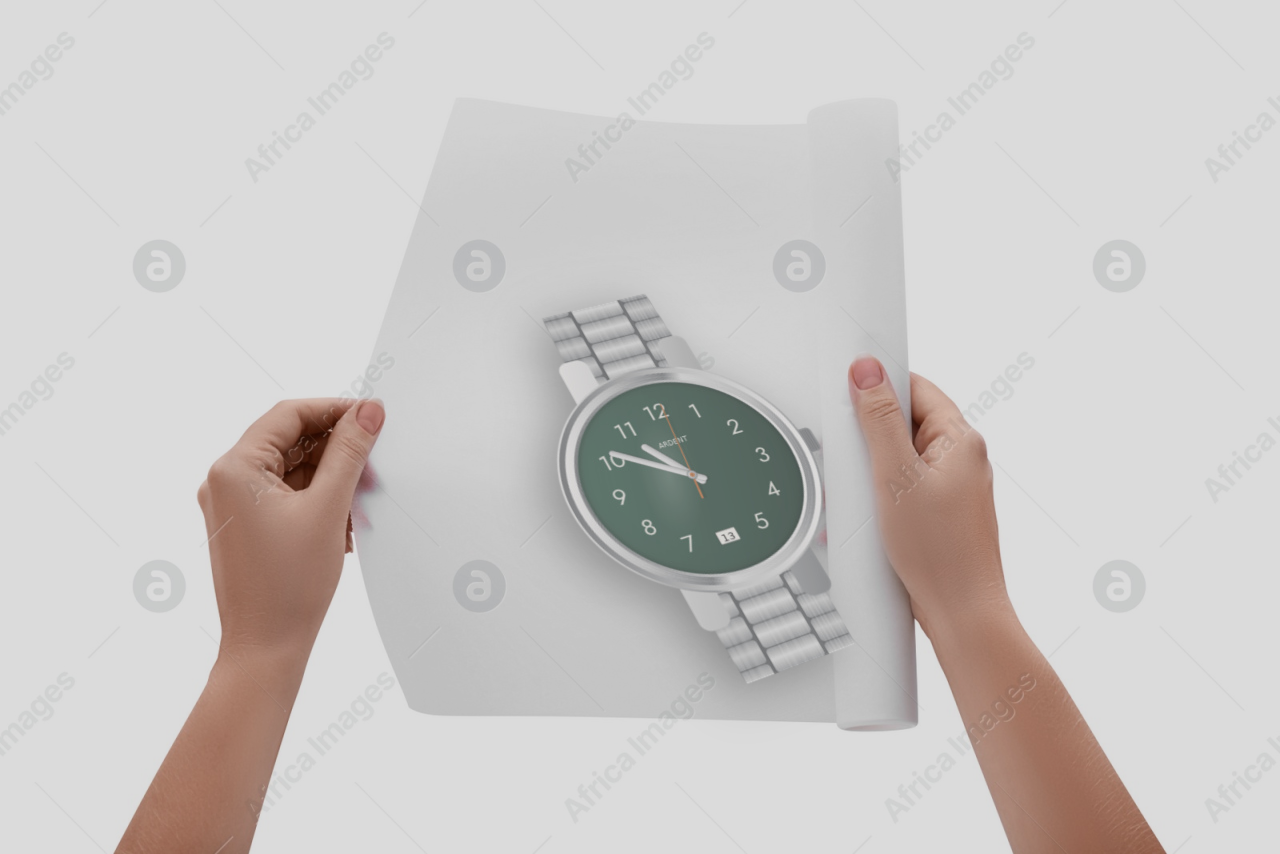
**10:51:01**
